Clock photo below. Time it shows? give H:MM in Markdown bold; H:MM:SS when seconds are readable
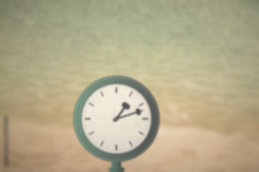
**1:12**
